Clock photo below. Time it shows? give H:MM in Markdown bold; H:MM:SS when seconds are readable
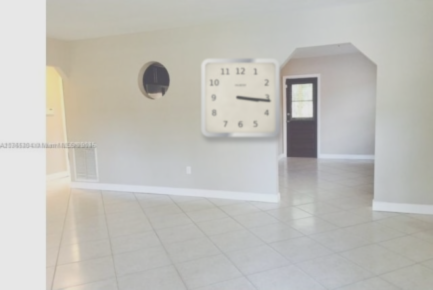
**3:16**
